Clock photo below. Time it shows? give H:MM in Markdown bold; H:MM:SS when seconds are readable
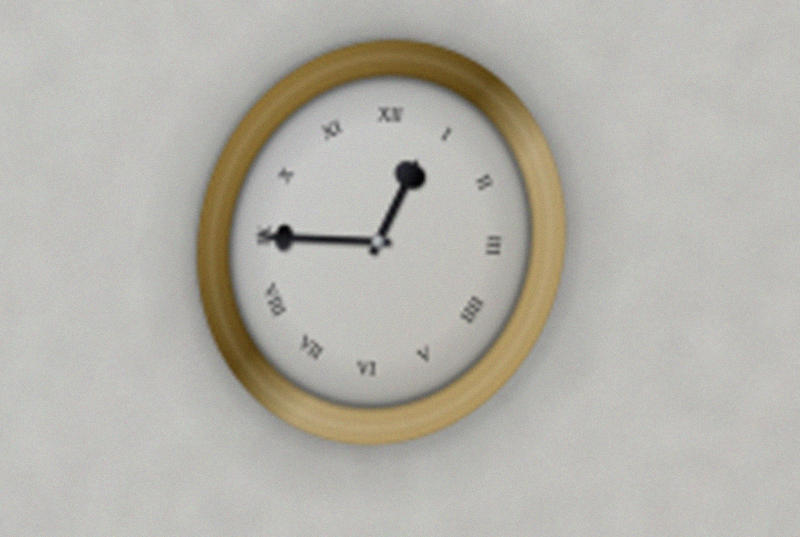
**12:45**
